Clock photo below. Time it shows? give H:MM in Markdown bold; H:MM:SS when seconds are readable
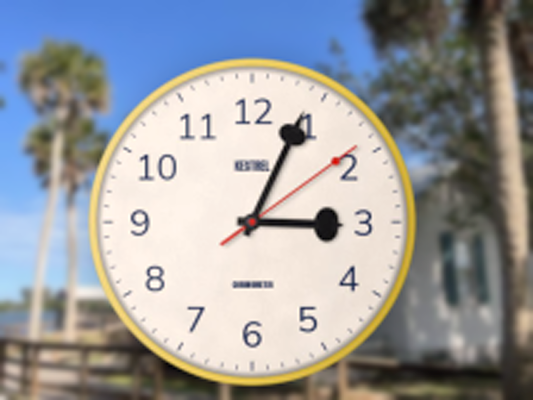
**3:04:09**
